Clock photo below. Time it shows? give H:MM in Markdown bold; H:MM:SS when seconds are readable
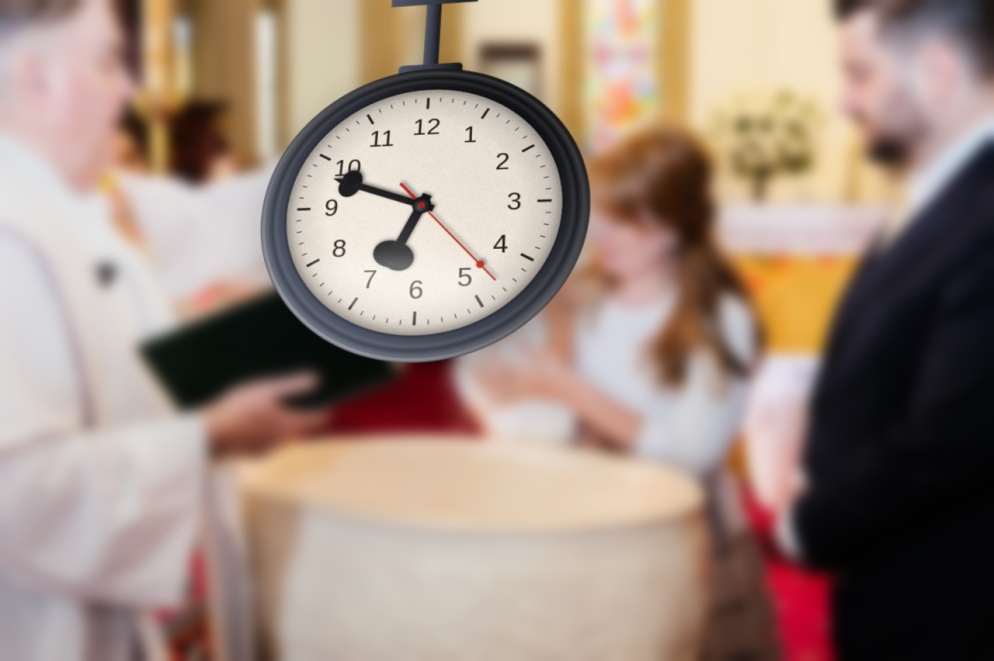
**6:48:23**
